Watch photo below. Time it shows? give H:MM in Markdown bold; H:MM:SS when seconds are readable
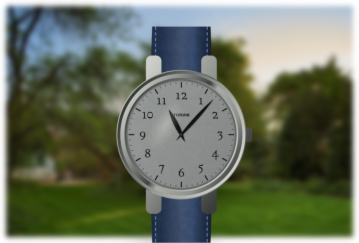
**11:07**
